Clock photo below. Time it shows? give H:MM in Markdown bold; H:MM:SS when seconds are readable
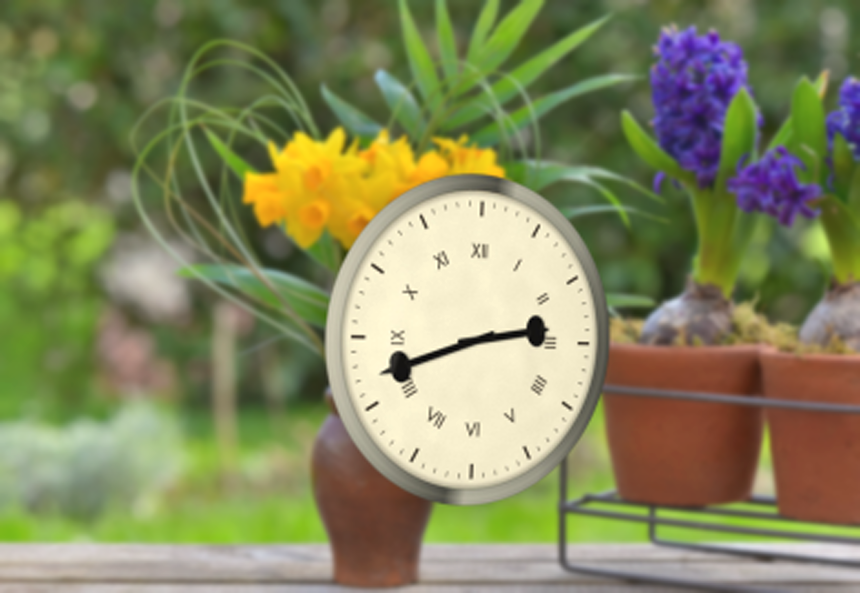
**2:42**
